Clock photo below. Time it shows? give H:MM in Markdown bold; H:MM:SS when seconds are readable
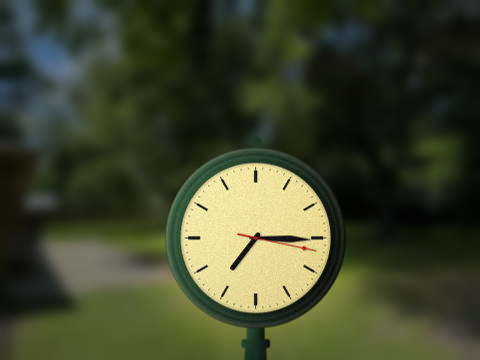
**7:15:17**
